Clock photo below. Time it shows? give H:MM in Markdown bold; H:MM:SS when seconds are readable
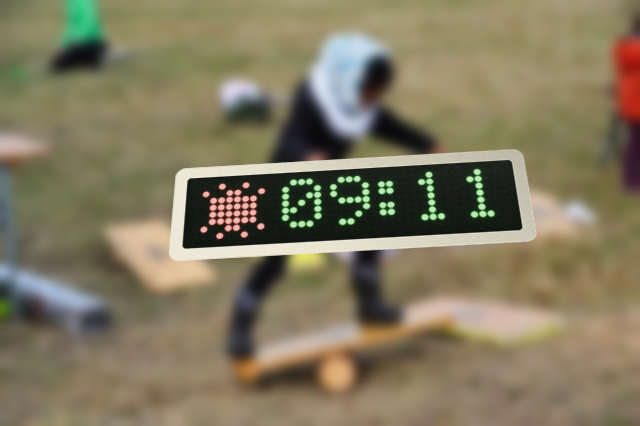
**9:11**
